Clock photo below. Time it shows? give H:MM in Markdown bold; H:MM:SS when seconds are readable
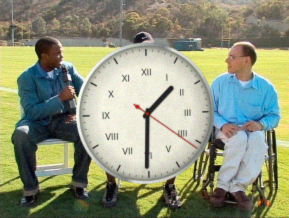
**1:30:21**
